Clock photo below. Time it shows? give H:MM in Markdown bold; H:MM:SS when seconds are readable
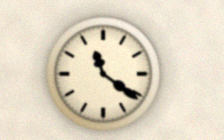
**11:21**
